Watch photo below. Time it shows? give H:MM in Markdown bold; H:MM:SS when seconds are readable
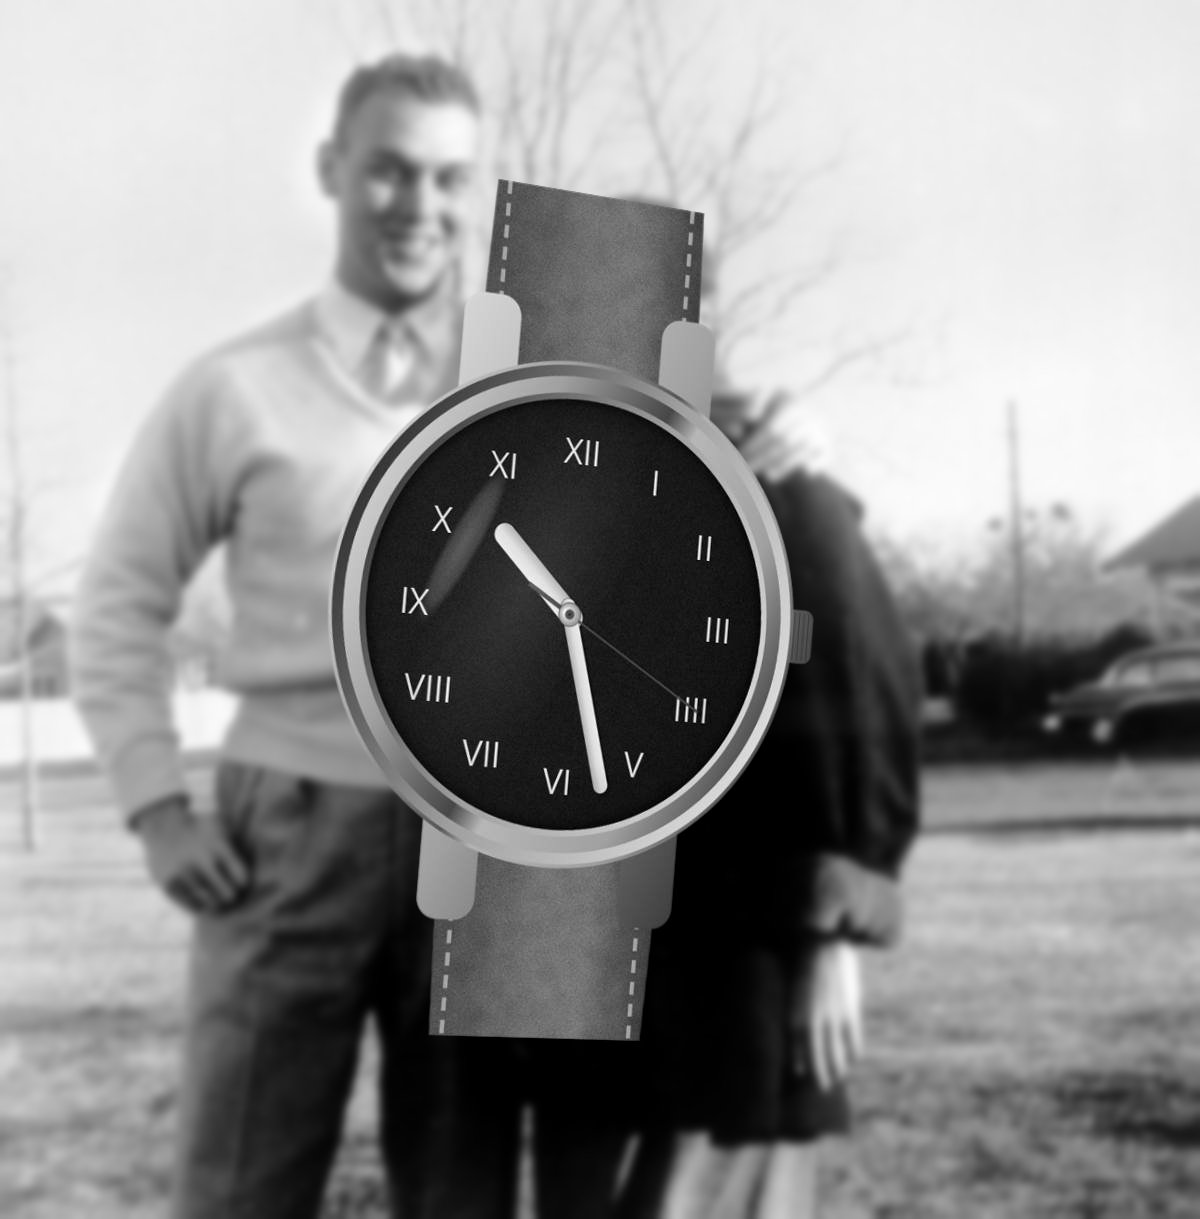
**10:27:20**
